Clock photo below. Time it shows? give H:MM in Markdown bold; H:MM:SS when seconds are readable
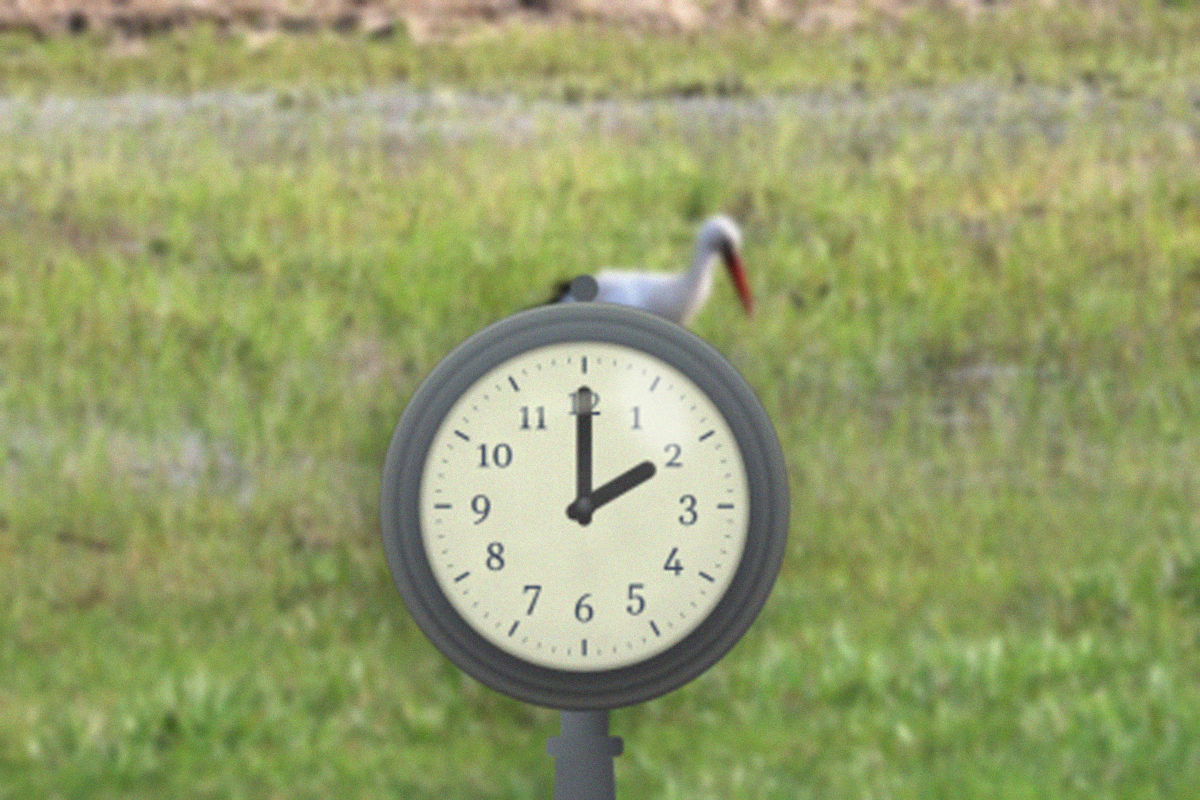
**2:00**
